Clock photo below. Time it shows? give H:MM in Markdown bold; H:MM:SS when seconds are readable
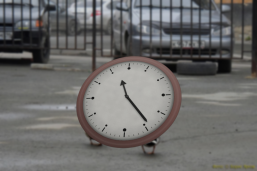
**11:24**
